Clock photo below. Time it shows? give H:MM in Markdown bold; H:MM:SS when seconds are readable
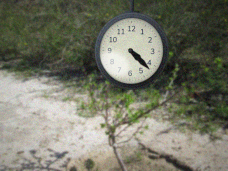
**4:22**
